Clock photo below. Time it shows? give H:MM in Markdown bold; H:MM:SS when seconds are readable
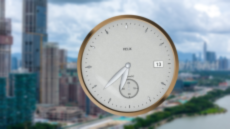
**6:38**
